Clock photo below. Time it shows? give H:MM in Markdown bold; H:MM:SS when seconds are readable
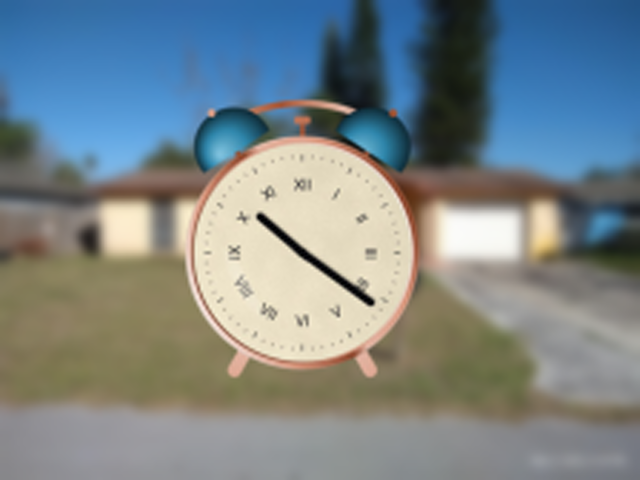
**10:21**
